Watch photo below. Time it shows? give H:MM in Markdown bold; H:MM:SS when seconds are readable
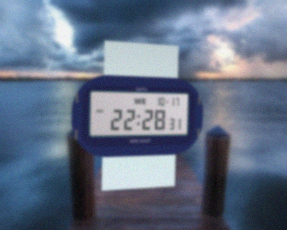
**22:28**
